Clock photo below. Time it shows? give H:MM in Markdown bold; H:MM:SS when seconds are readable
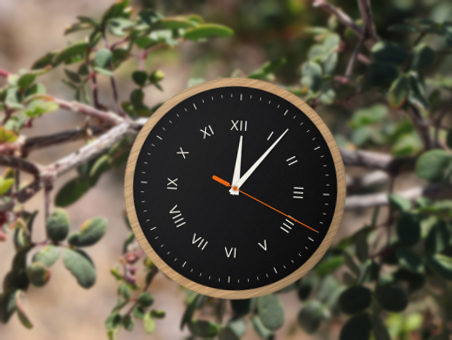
**12:06:19**
